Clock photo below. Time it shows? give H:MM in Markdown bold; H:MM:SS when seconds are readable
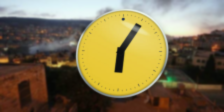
**6:05**
